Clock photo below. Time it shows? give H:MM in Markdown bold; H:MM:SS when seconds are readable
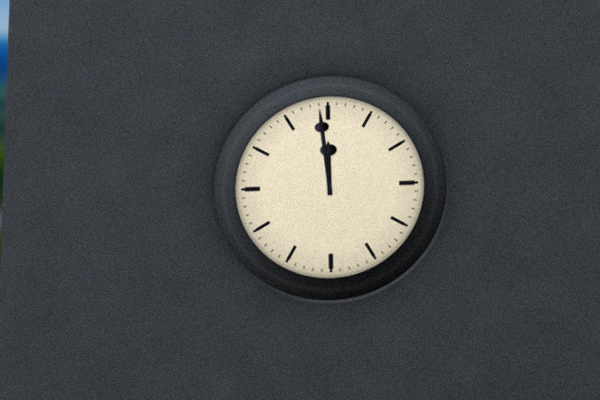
**11:59**
